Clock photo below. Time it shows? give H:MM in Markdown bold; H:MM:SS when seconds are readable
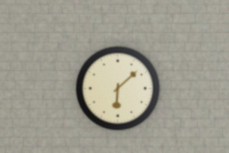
**6:08**
